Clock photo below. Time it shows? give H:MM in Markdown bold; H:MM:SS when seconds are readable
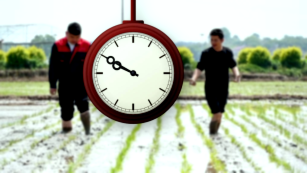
**9:50**
